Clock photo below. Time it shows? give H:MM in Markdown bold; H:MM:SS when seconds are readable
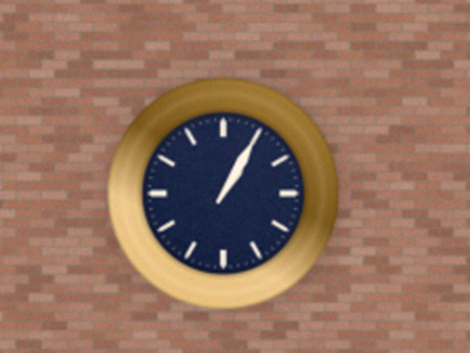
**1:05**
